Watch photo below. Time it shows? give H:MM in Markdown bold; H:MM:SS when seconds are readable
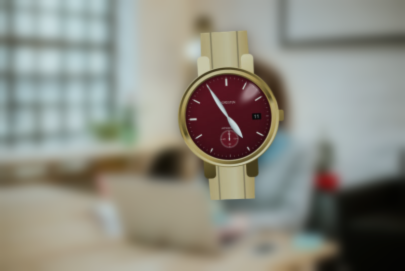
**4:55**
